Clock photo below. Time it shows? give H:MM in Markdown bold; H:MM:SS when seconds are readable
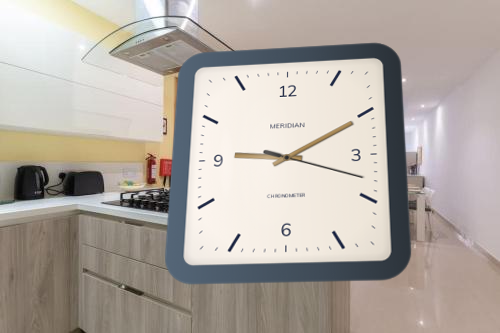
**9:10:18**
